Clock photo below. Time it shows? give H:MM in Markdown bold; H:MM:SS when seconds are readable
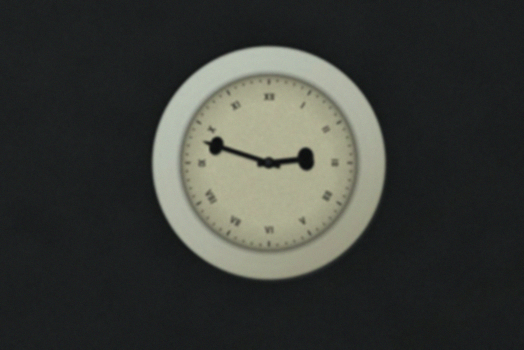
**2:48**
